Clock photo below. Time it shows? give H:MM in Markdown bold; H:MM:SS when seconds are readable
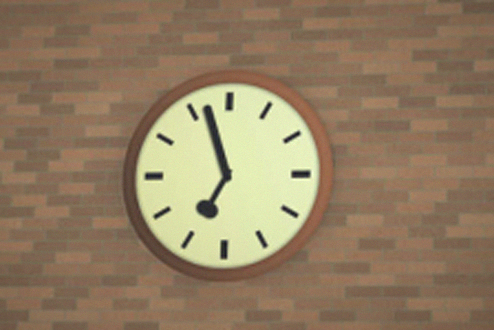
**6:57**
